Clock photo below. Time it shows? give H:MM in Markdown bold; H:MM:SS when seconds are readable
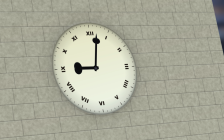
**9:02**
